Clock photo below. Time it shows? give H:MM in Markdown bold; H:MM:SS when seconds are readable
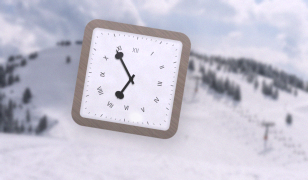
**6:54**
